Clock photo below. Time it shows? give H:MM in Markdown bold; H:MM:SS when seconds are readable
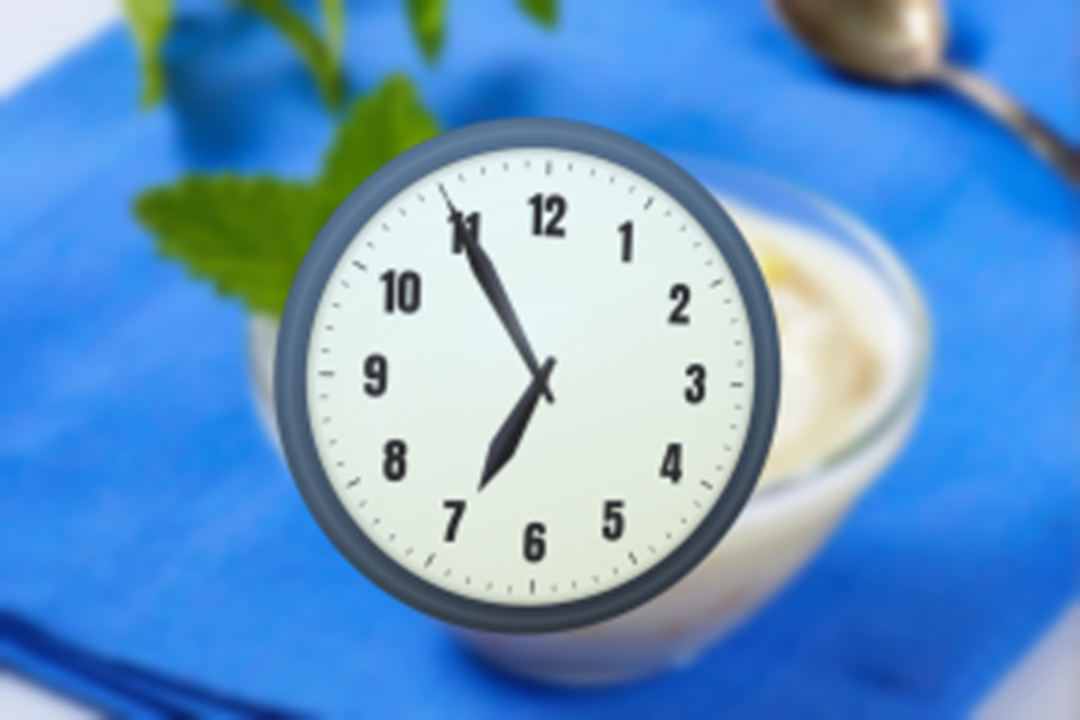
**6:55**
